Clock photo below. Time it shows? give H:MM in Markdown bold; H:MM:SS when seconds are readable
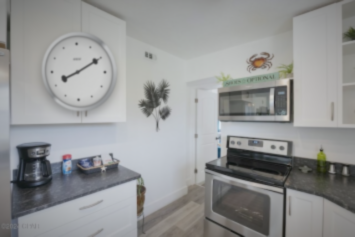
**8:10**
